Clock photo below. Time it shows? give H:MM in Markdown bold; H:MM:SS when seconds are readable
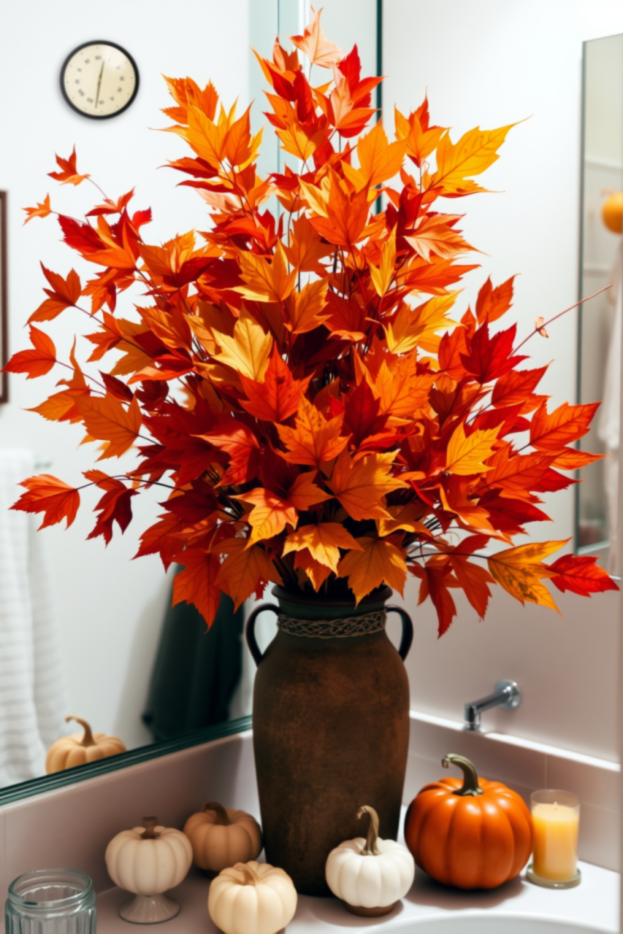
**12:32**
